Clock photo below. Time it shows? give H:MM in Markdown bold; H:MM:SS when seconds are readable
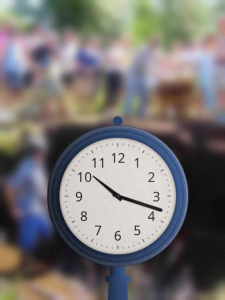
**10:18**
